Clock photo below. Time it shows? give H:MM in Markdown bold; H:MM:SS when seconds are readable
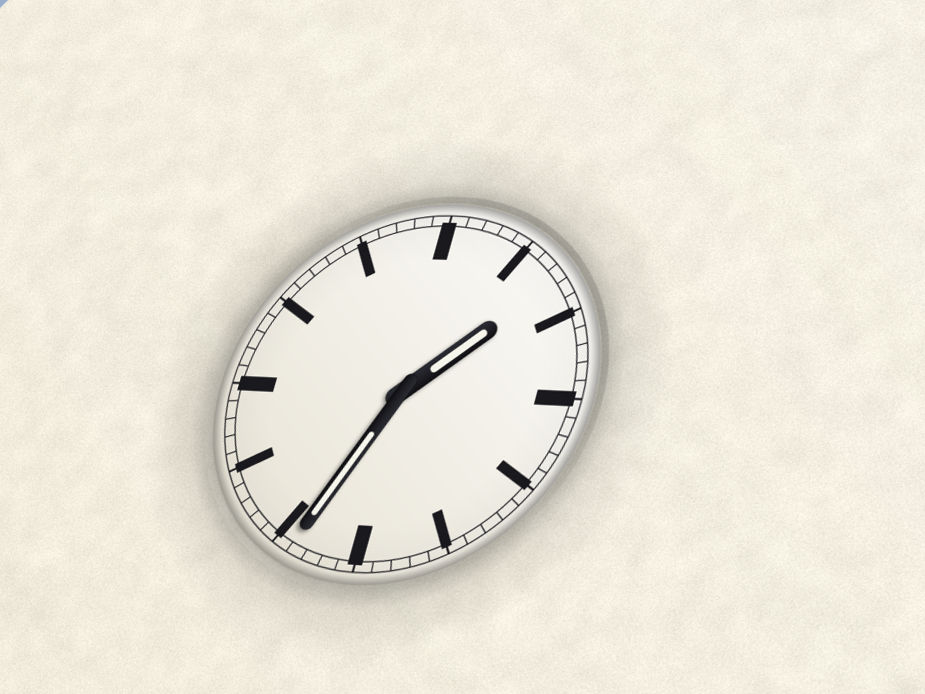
**1:34**
